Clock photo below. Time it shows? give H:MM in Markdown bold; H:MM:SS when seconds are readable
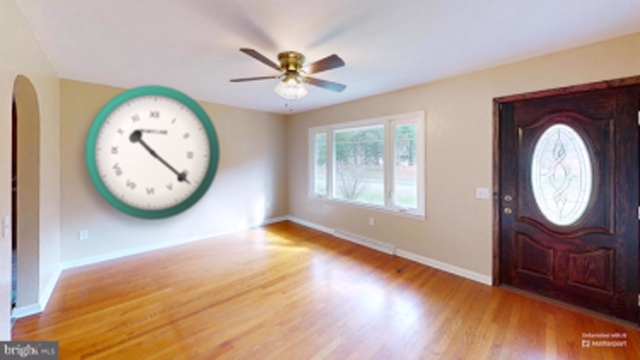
**10:21**
